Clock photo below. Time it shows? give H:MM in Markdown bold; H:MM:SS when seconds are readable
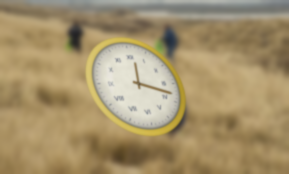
**12:18**
